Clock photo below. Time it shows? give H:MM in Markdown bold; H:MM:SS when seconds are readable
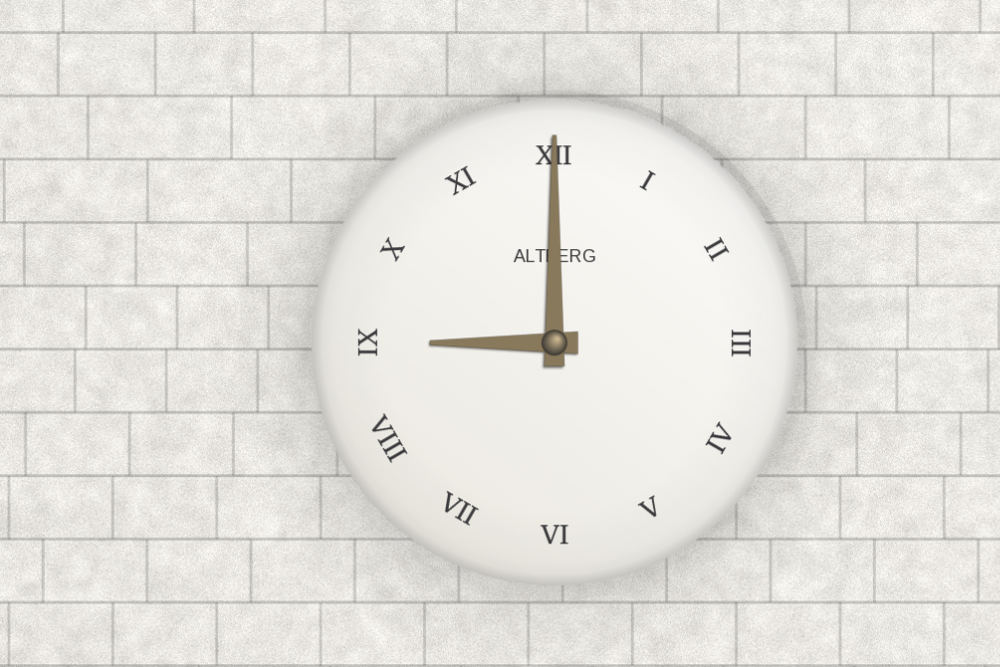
**9:00**
